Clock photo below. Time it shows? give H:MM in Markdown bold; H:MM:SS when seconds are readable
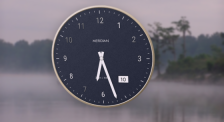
**6:27**
